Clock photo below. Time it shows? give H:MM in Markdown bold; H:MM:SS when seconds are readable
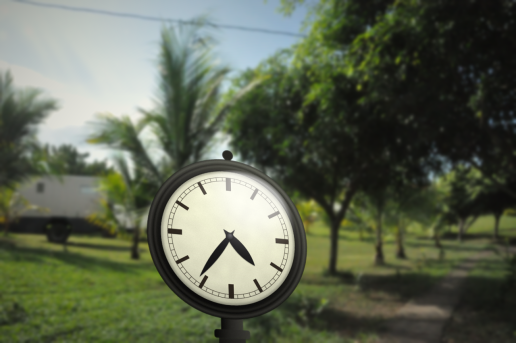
**4:36**
